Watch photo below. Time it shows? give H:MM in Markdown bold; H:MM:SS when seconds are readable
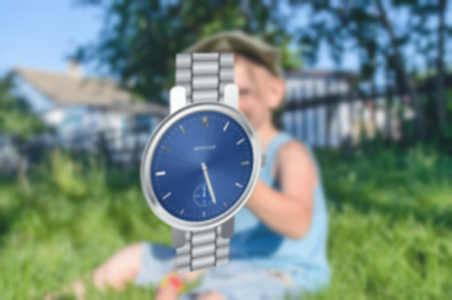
**5:27**
